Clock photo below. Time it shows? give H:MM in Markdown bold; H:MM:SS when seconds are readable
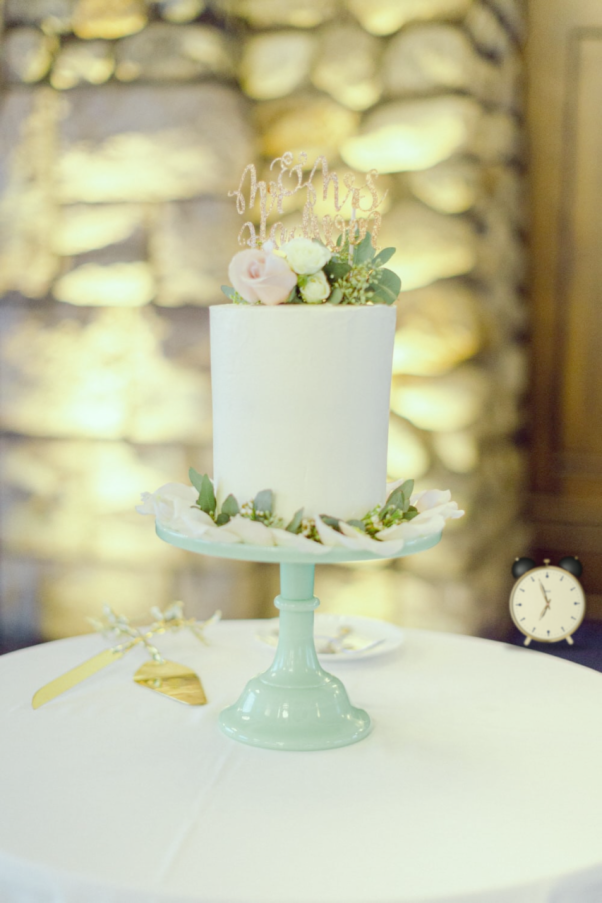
**6:57**
